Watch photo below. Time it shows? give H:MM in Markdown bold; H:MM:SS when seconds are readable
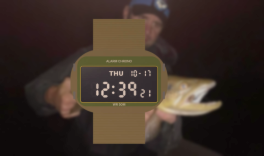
**12:39:21**
